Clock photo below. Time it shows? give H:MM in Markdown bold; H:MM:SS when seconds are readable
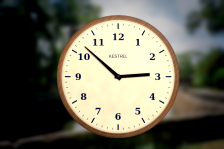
**2:52**
